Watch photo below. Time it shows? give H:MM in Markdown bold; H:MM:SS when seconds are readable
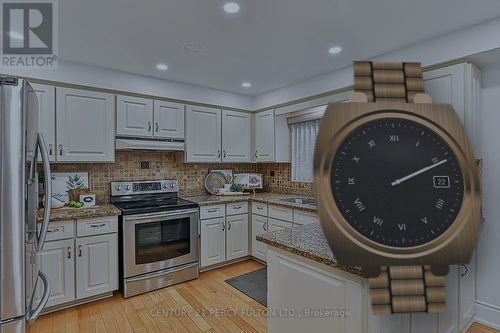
**2:11**
